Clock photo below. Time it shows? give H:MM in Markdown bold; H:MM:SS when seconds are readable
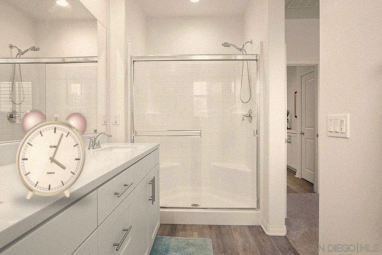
**4:03**
